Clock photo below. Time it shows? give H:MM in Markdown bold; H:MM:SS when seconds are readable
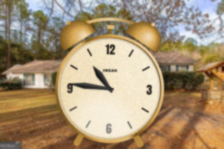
**10:46**
